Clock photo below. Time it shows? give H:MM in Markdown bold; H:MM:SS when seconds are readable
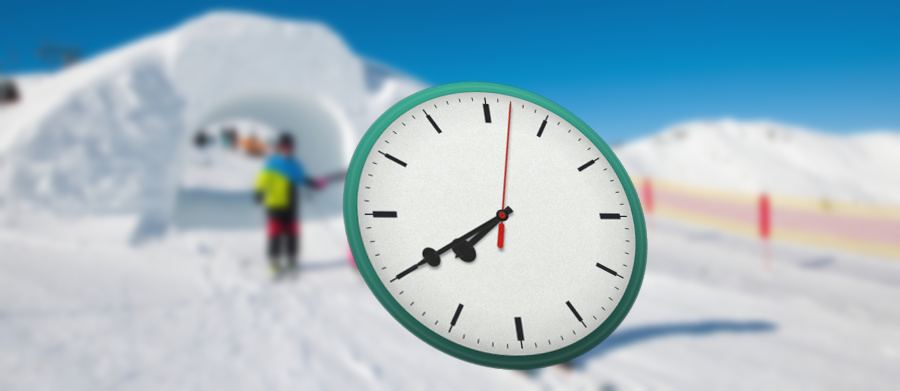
**7:40:02**
